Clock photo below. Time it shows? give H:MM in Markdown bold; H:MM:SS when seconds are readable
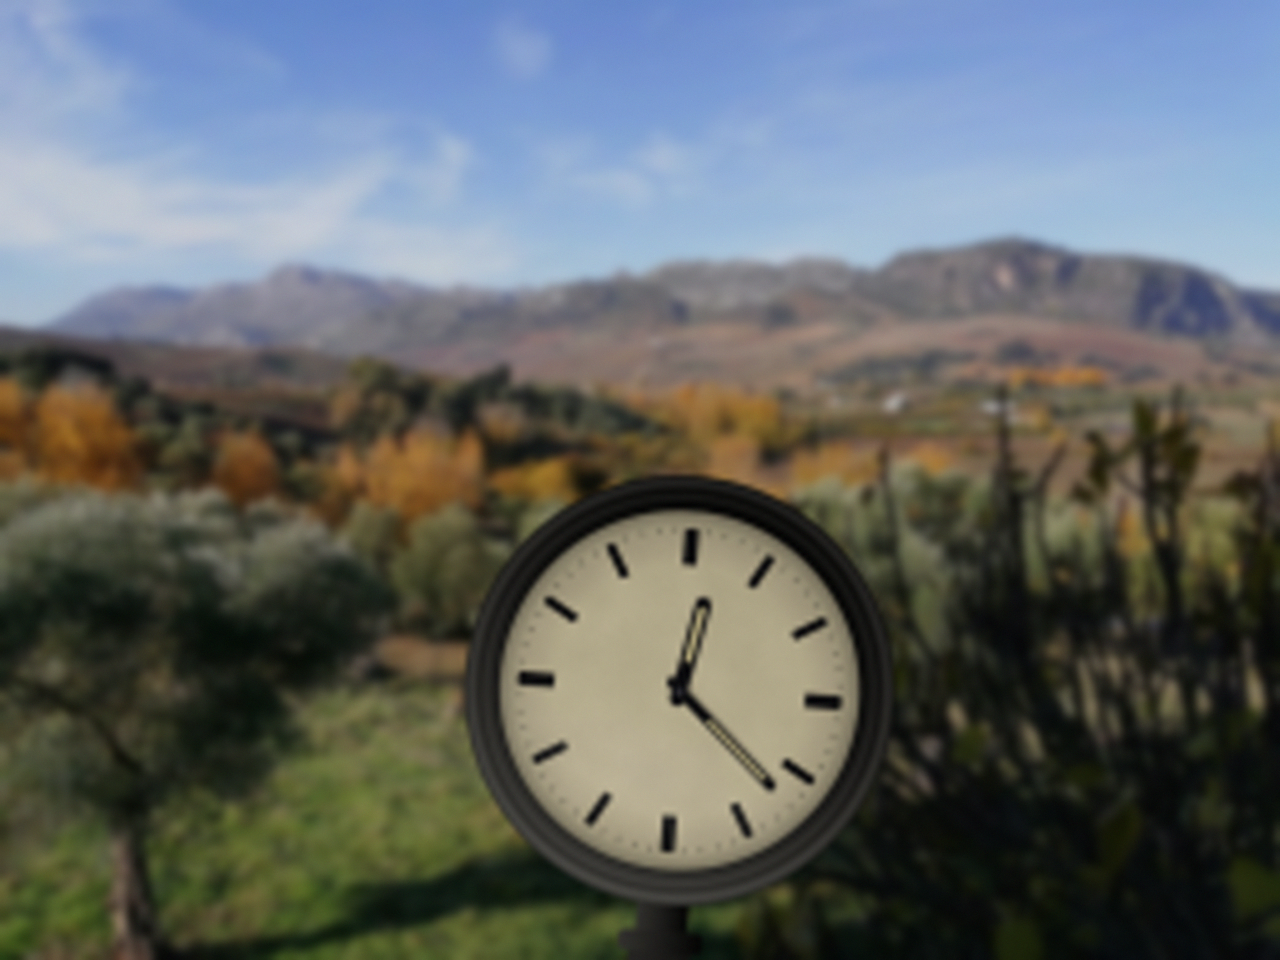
**12:22**
